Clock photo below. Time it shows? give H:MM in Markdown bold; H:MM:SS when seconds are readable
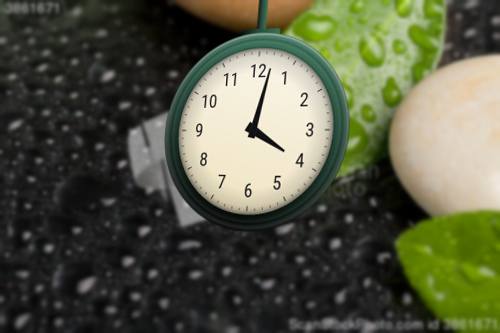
**4:02**
